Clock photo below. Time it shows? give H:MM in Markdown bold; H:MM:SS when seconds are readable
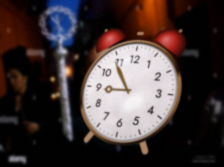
**8:54**
